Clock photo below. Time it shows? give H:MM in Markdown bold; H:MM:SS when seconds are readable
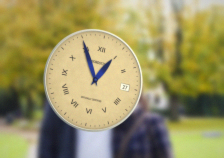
**12:55**
